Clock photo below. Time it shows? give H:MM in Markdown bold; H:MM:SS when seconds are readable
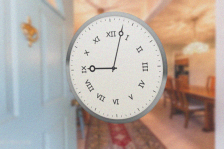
**9:03**
